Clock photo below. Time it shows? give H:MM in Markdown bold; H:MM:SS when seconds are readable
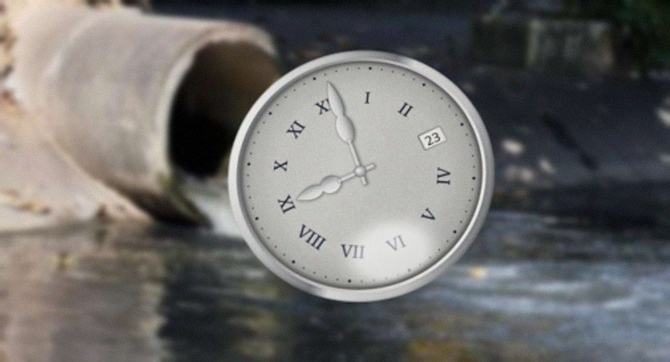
**9:01**
